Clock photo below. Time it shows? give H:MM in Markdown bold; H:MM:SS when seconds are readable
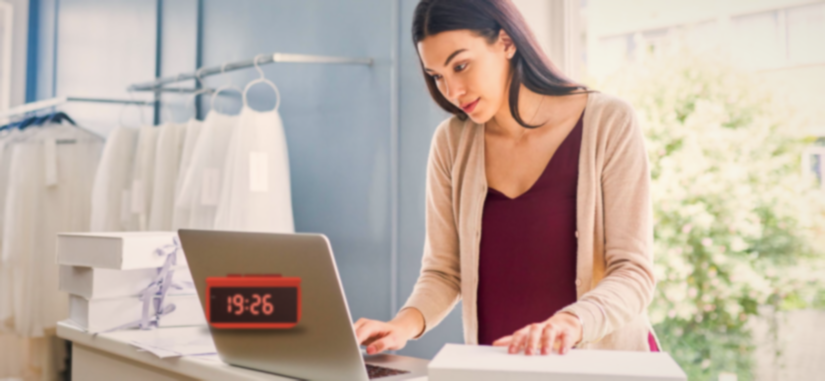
**19:26**
